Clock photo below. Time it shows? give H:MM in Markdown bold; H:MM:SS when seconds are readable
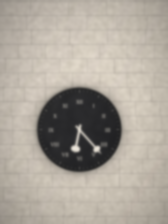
**6:23**
